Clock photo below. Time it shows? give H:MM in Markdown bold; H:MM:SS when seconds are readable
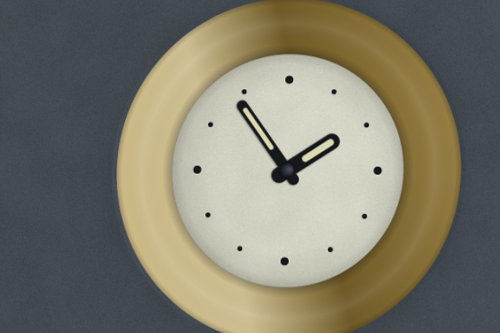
**1:54**
